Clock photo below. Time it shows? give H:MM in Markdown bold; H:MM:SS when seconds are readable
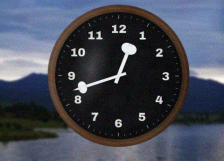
**12:42**
